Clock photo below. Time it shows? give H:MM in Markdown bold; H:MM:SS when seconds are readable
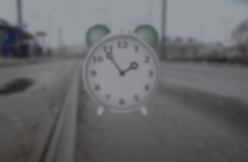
**1:54**
